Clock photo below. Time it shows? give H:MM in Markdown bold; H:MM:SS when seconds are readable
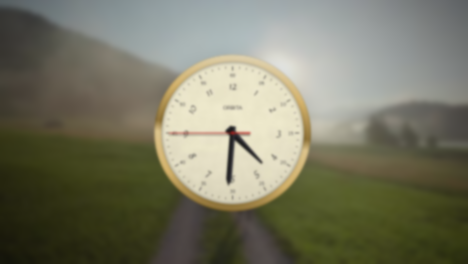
**4:30:45**
